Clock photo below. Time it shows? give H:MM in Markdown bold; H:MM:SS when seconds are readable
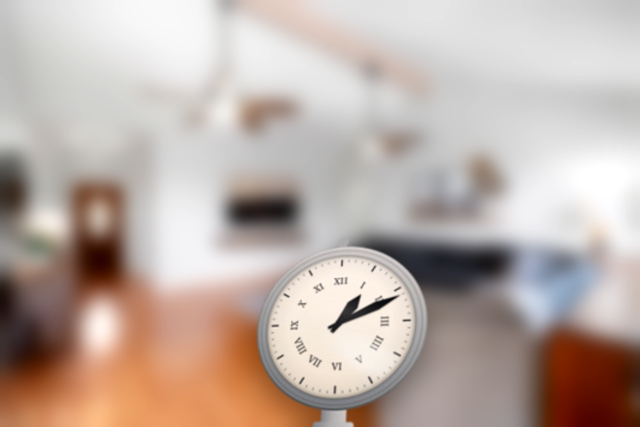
**1:11**
